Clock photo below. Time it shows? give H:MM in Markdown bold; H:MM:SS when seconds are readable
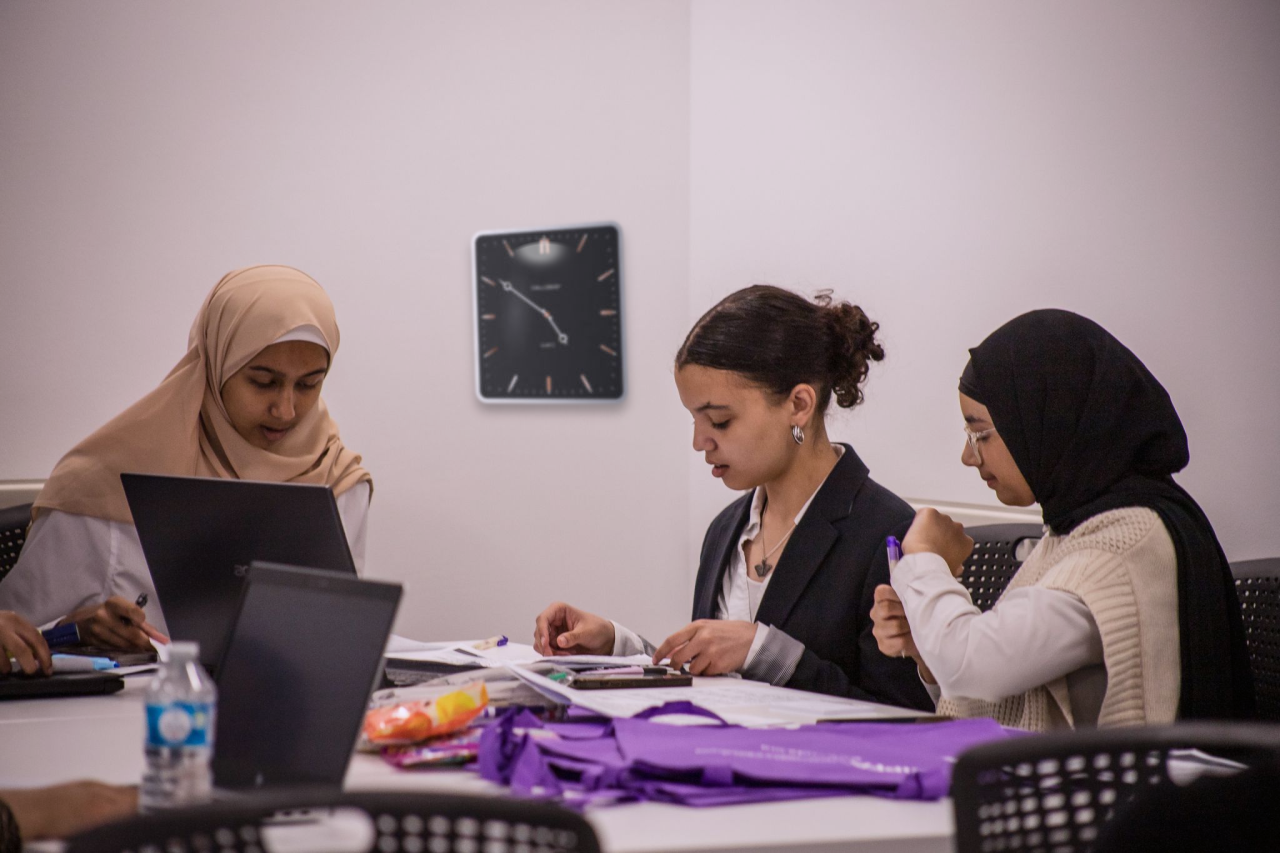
**4:51**
